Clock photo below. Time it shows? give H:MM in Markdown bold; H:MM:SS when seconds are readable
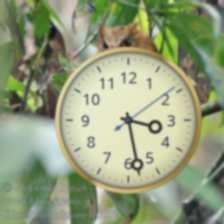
**3:28:09**
